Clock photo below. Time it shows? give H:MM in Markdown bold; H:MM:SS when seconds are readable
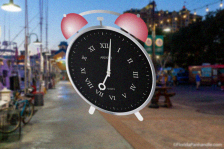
**7:02**
